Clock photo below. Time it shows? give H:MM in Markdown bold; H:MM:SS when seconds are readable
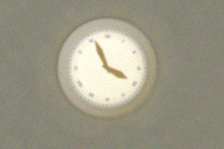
**3:56**
